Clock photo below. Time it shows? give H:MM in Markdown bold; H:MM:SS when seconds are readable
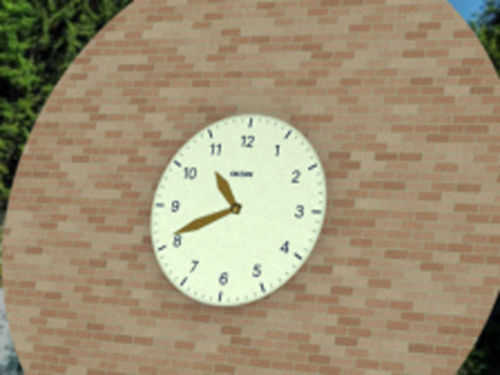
**10:41**
